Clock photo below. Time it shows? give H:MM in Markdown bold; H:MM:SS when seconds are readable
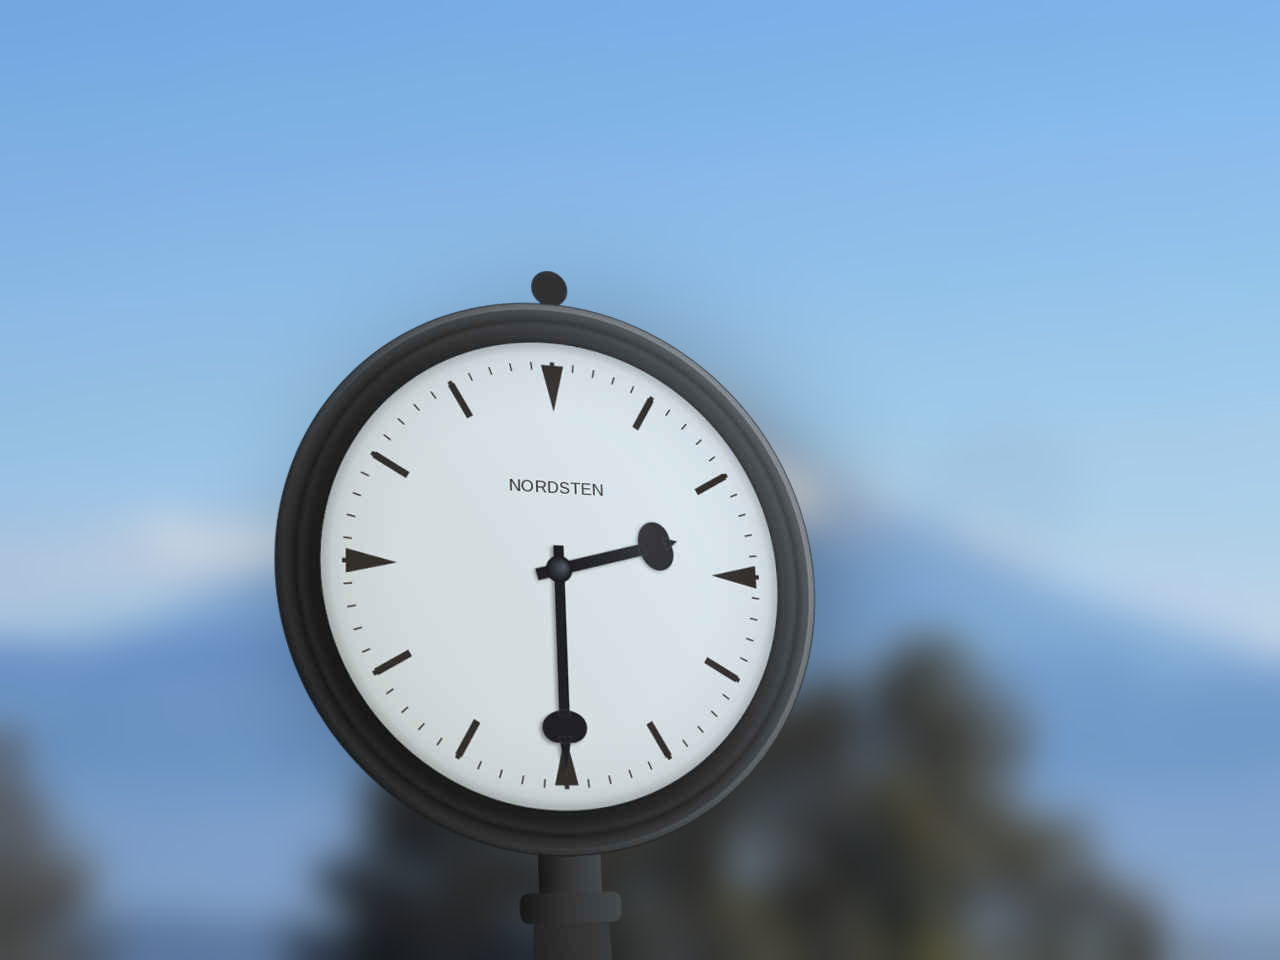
**2:30**
